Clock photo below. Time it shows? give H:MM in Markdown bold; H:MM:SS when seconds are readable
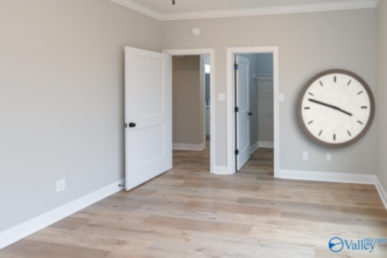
**3:48**
